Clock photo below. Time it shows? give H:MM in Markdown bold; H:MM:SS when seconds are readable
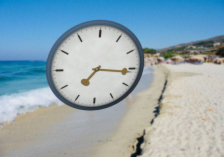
**7:16**
